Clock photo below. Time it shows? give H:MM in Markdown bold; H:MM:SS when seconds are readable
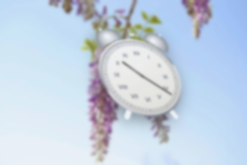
**10:21**
